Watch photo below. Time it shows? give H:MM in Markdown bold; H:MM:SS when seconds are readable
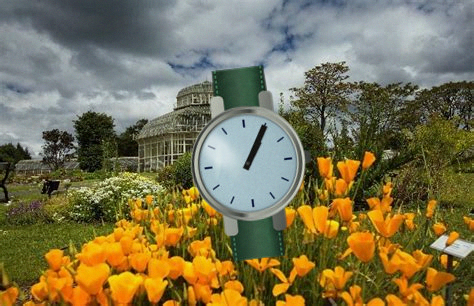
**1:05**
